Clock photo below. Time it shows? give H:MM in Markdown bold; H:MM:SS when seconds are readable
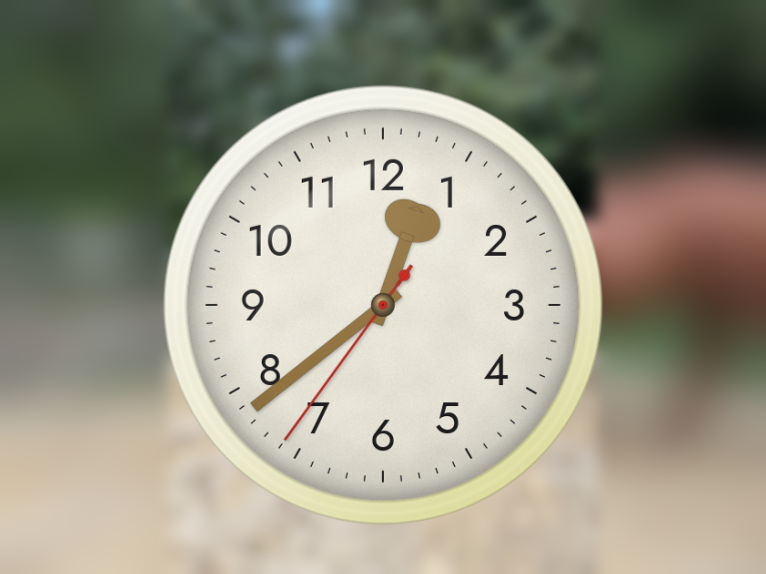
**12:38:36**
